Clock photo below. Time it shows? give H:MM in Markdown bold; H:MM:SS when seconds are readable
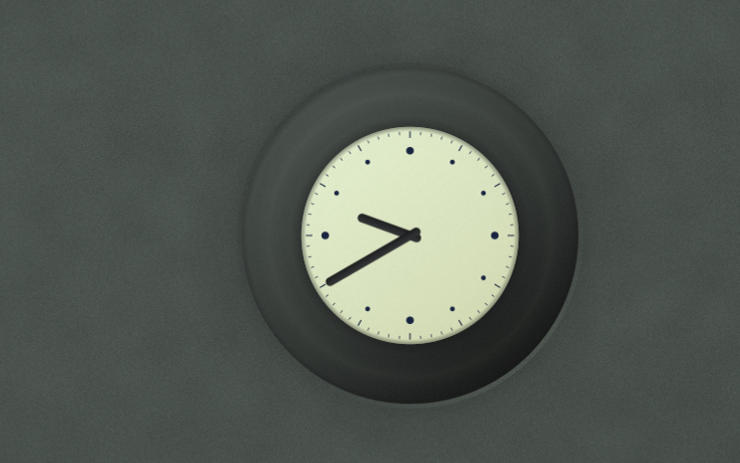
**9:40**
